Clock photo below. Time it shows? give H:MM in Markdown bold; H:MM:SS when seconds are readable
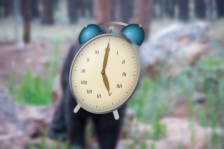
**5:00**
